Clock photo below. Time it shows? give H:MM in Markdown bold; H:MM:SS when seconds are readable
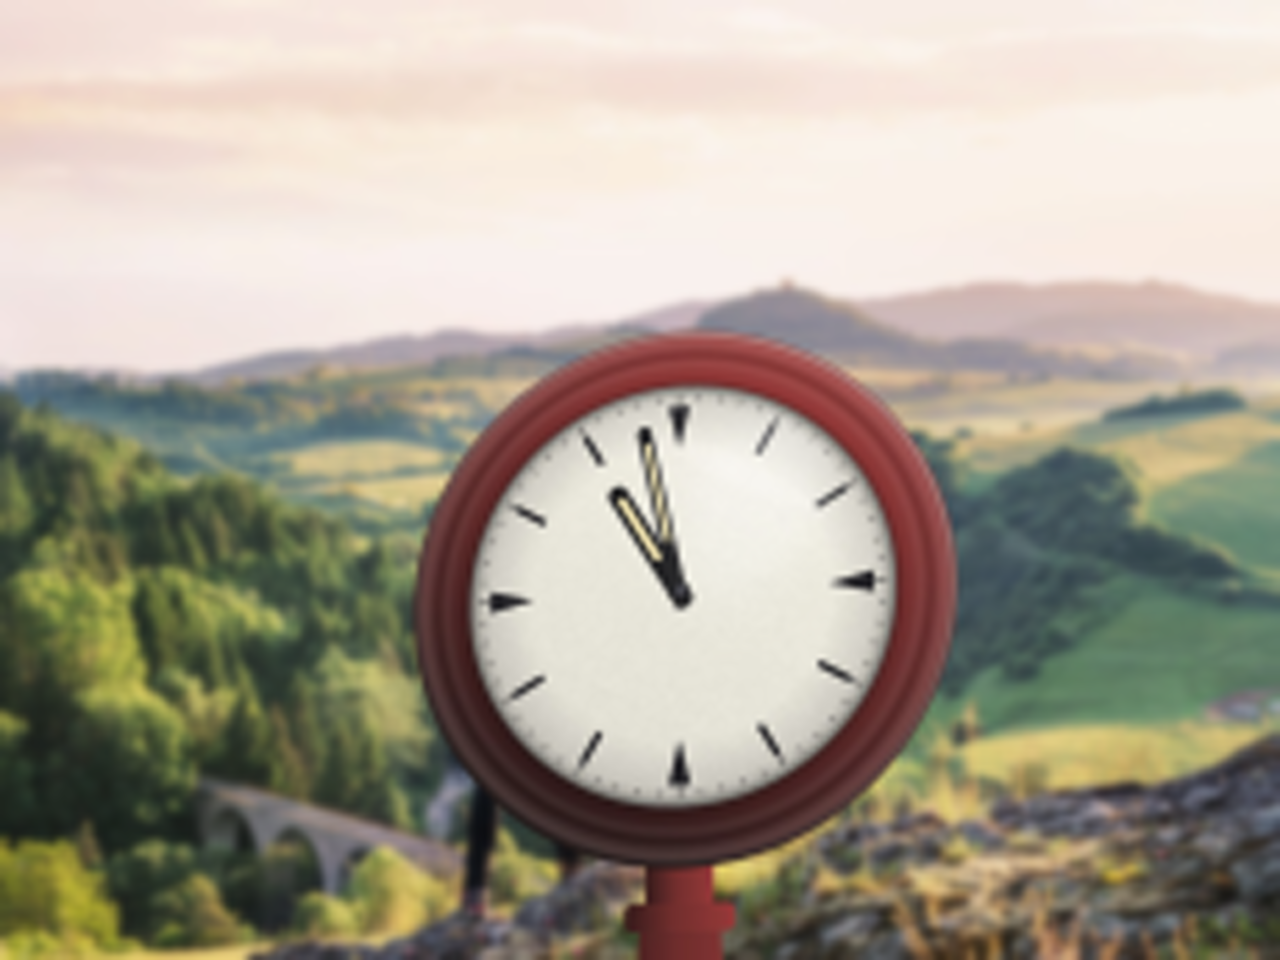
**10:58**
